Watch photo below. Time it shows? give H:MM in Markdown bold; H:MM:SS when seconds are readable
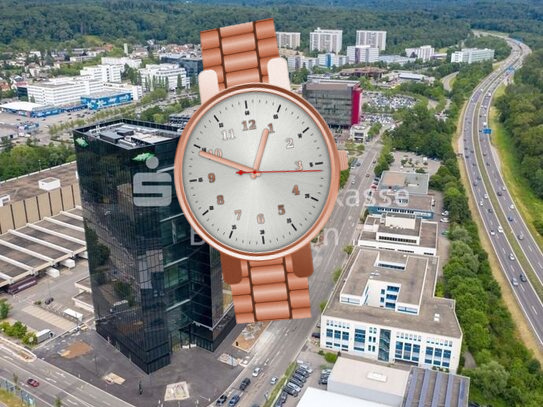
**12:49:16**
